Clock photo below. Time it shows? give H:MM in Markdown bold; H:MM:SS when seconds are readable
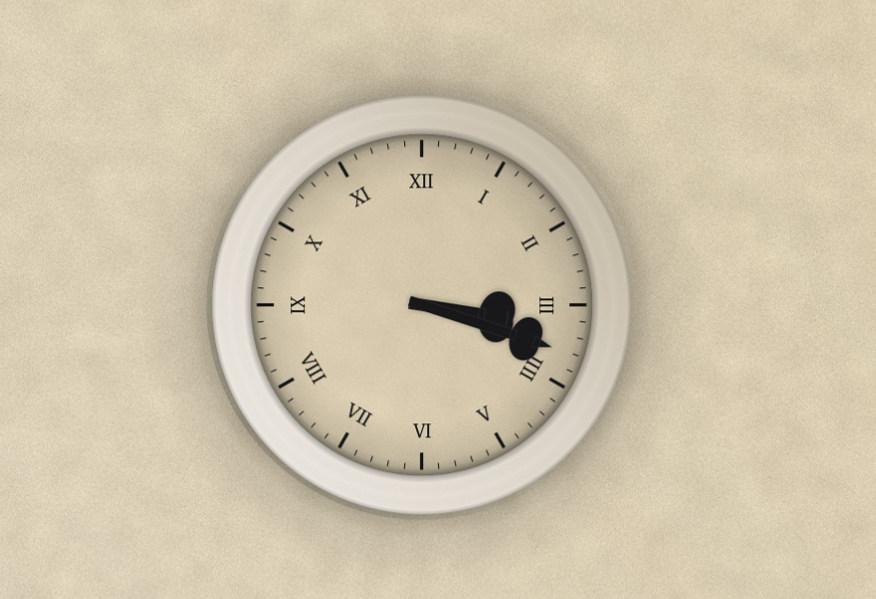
**3:18**
